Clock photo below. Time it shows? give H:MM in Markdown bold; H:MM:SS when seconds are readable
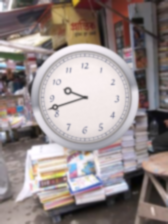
**9:42**
